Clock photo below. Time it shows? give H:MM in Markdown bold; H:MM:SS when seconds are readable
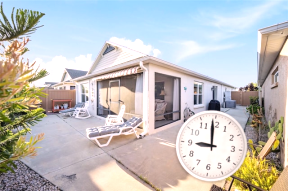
**8:59**
